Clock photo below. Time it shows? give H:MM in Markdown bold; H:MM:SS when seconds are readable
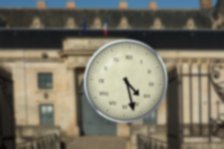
**4:27**
